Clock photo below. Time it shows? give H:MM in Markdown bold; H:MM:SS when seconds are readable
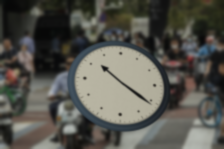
**10:21**
